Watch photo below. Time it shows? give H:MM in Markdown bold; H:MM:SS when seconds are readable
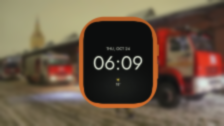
**6:09**
